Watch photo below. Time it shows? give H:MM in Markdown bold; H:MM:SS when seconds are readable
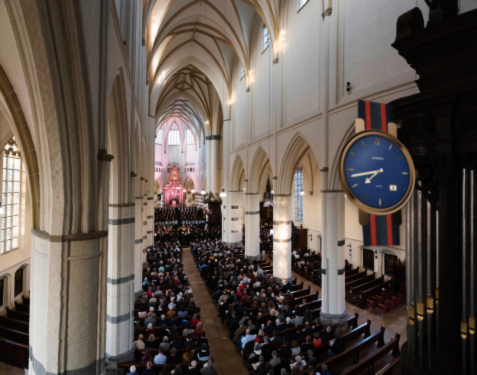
**7:43**
